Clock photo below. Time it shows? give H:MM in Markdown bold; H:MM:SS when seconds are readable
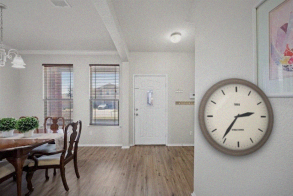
**2:36**
